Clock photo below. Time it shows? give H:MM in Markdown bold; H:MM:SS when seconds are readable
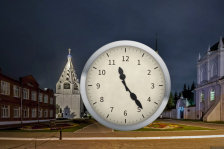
**11:24**
